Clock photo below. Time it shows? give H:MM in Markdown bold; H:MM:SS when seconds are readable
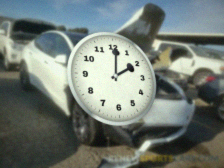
**2:01**
